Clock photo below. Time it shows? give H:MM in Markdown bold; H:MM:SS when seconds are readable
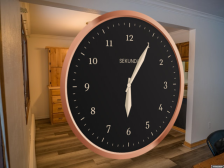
**6:05**
